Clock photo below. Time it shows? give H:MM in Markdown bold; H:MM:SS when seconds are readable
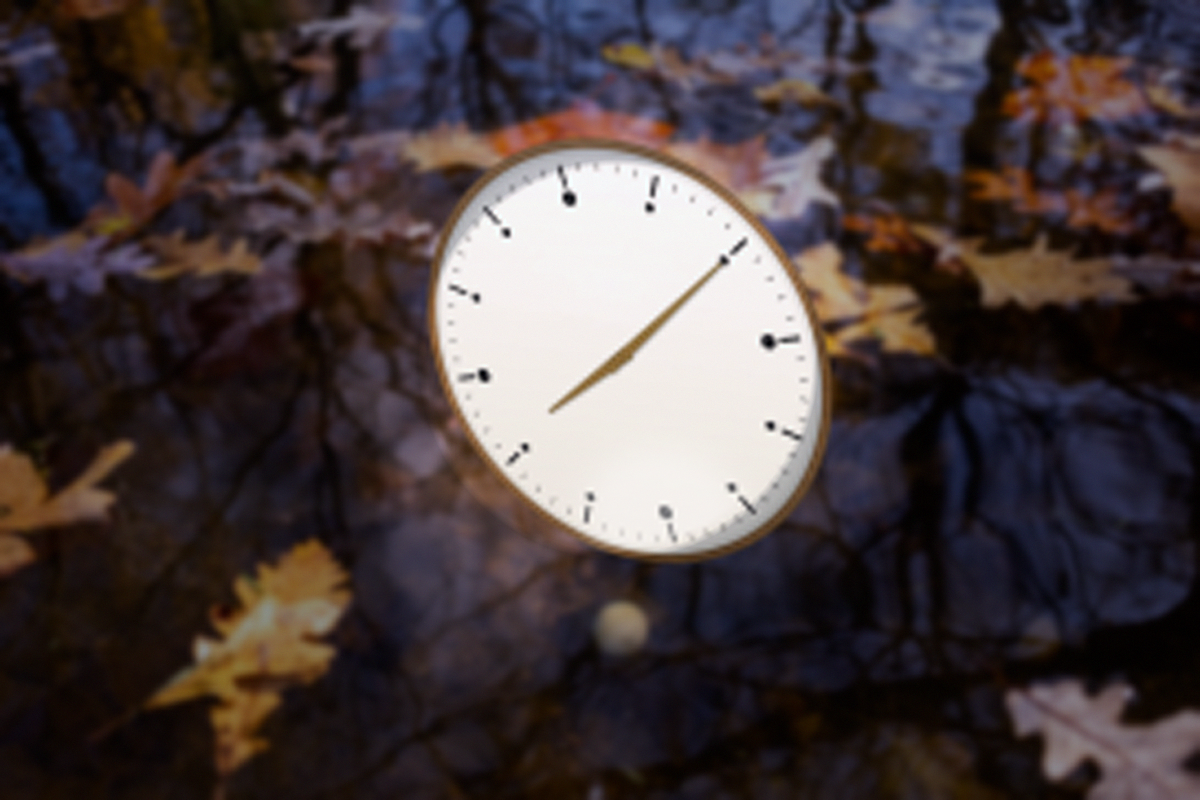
**8:10**
